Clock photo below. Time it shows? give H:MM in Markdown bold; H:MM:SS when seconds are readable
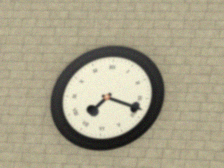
**7:18**
